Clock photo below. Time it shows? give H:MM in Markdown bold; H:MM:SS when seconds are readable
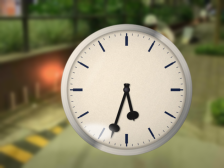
**5:33**
